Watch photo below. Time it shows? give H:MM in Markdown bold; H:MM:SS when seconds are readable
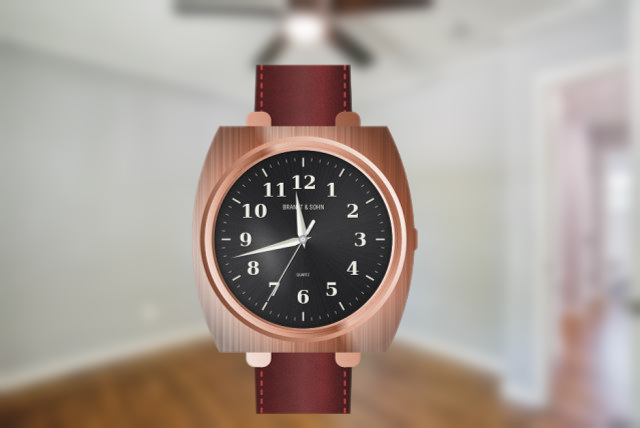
**11:42:35**
